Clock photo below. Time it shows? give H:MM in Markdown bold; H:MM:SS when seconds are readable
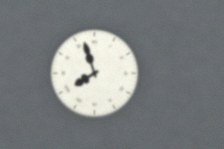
**7:57**
